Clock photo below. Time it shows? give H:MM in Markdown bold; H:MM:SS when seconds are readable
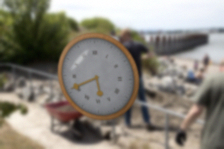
**5:41**
